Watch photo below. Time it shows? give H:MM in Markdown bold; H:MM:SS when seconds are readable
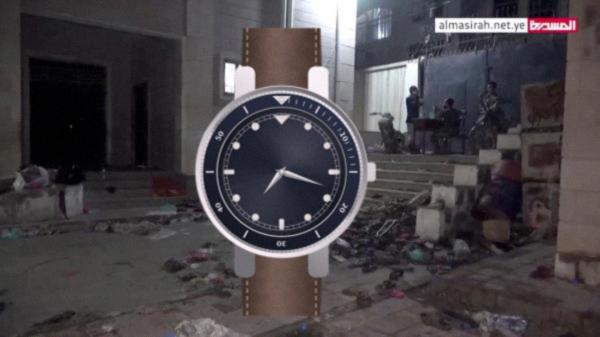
**7:18**
